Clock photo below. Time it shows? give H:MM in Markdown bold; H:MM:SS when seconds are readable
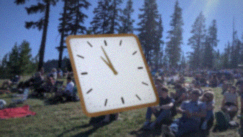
**10:58**
